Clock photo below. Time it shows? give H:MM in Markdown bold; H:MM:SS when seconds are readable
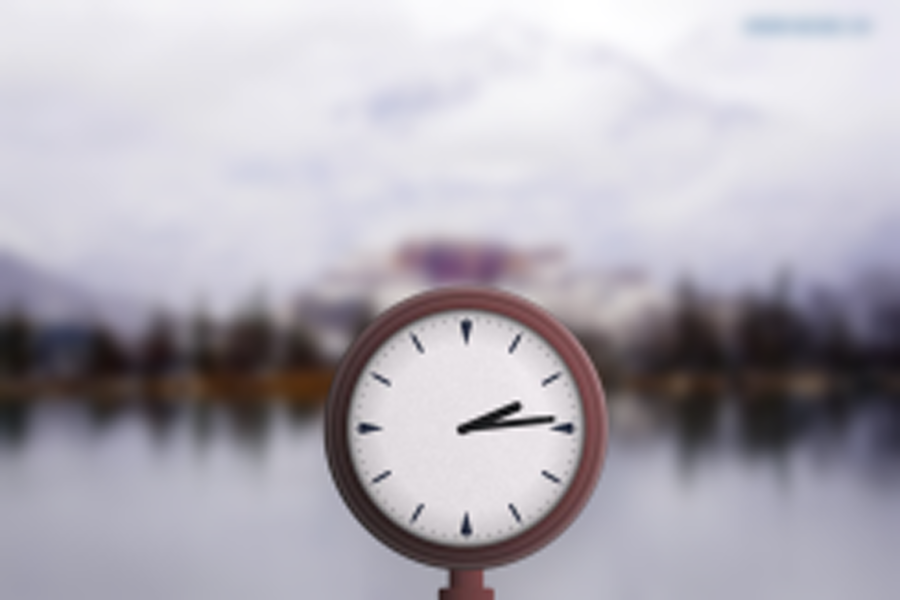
**2:14**
